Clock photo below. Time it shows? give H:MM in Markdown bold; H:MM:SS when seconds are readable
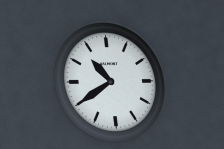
**10:40**
